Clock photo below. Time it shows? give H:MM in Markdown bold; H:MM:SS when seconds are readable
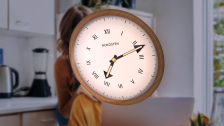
**7:12**
